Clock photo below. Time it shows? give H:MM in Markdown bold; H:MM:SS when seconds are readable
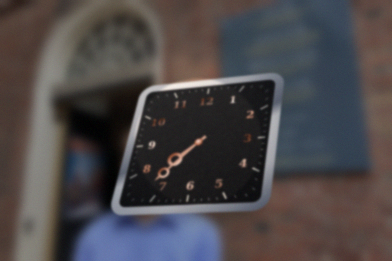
**7:37**
